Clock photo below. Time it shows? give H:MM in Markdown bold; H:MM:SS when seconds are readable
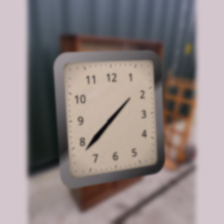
**1:38**
